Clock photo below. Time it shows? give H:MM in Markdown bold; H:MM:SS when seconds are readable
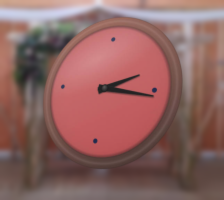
**2:16**
